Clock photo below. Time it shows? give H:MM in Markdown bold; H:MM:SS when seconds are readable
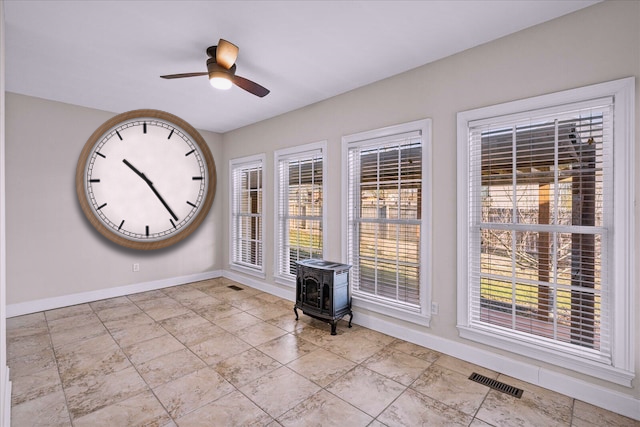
**10:24**
